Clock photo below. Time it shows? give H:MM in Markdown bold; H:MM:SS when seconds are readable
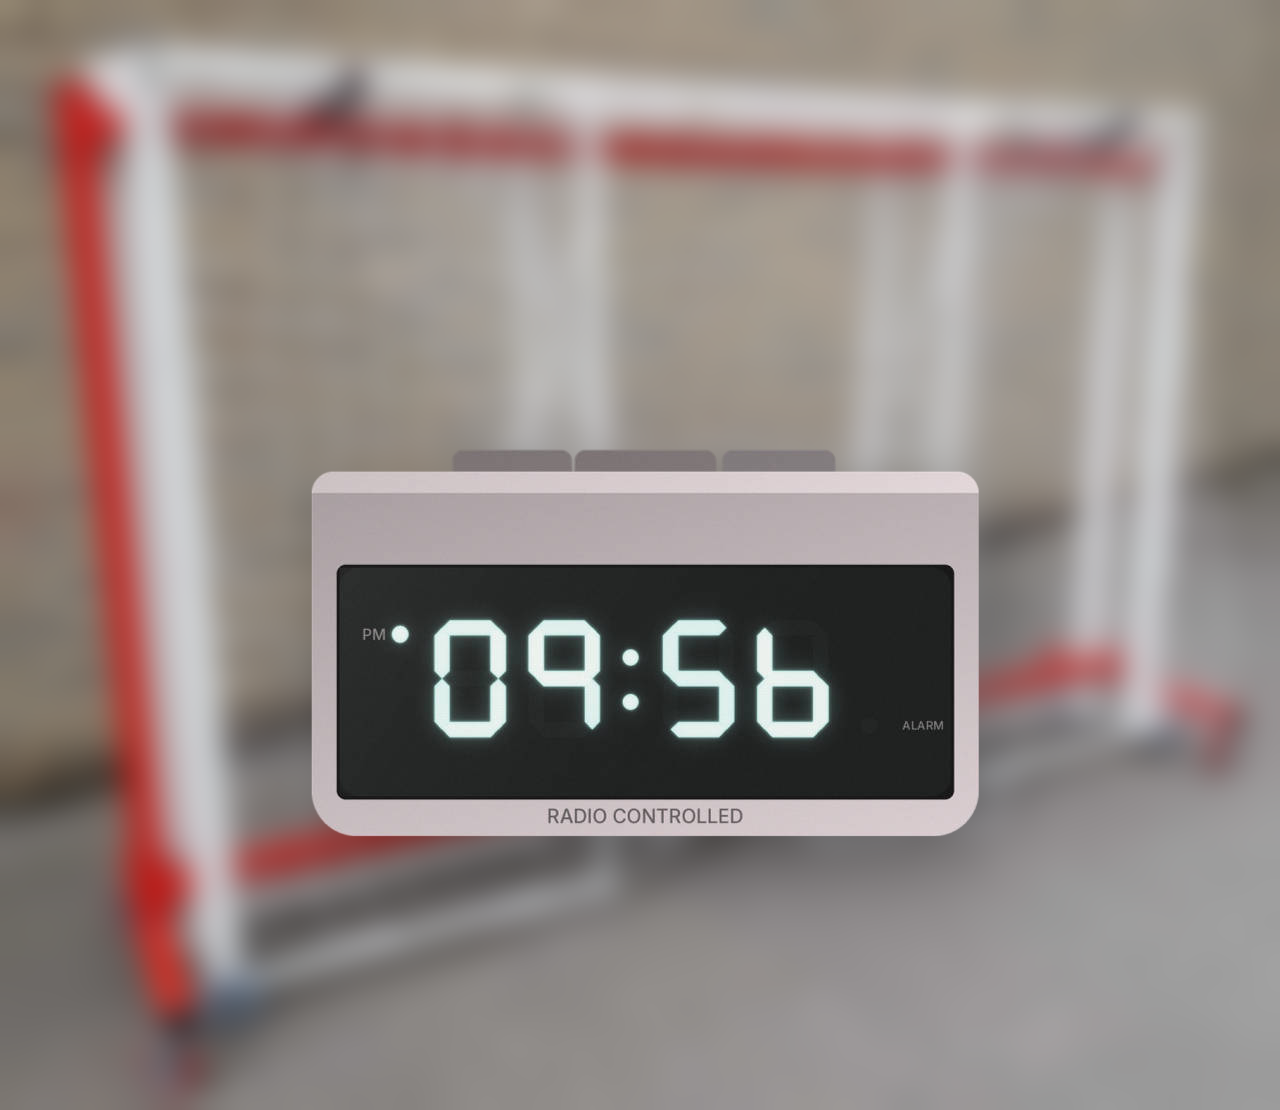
**9:56**
